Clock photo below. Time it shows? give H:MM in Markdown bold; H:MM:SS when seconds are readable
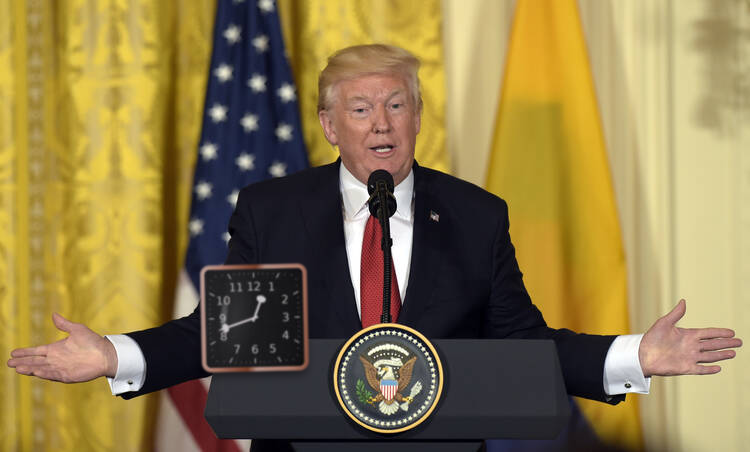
**12:42**
